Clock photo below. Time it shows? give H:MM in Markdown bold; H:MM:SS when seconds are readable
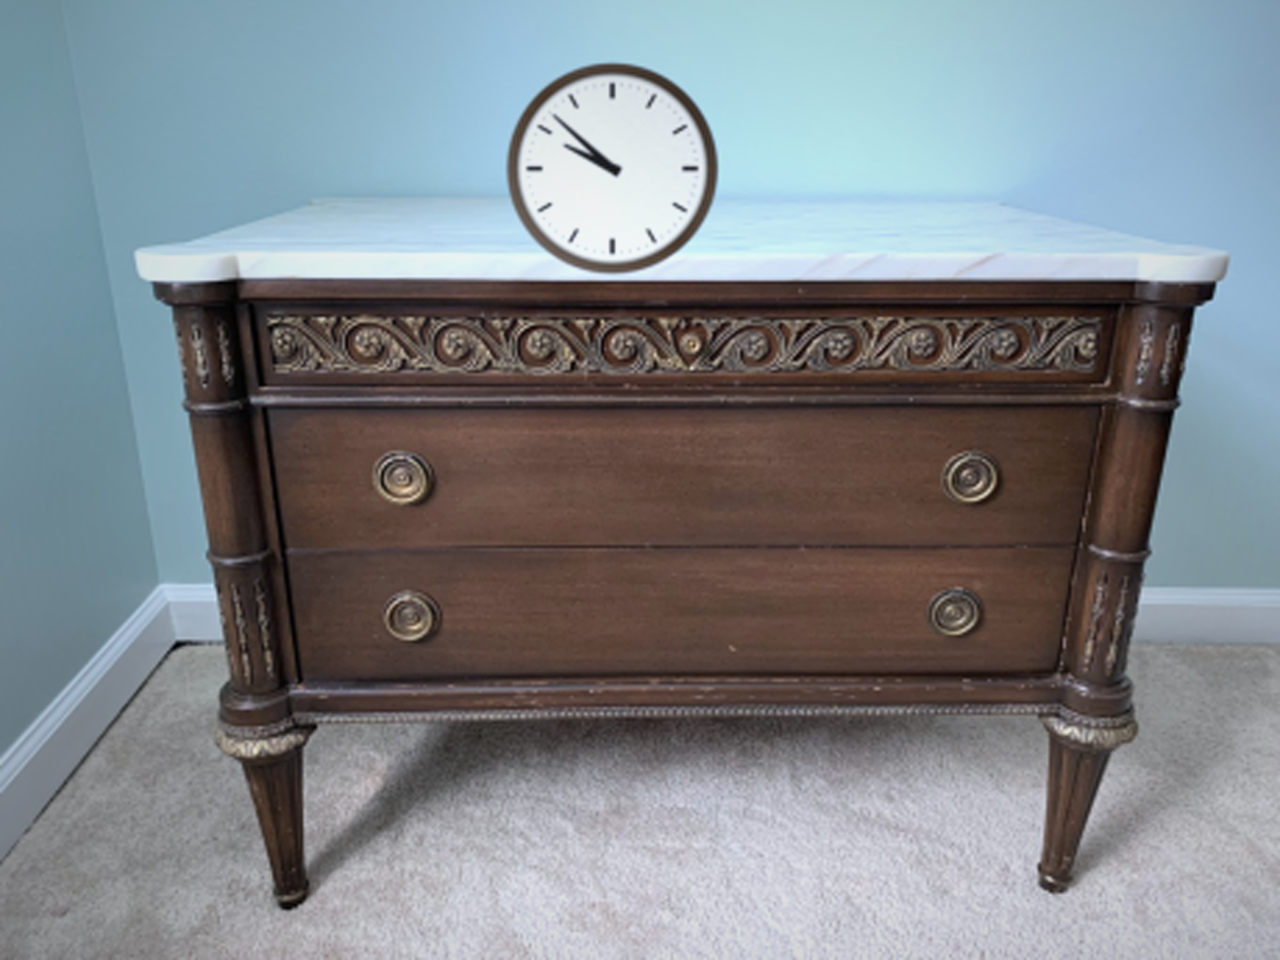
**9:52**
